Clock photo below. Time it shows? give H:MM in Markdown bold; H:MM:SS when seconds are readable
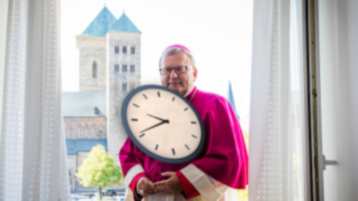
**9:41**
